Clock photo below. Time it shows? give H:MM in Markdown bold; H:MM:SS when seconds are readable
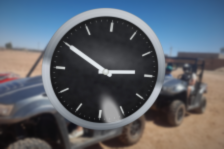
**2:50**
